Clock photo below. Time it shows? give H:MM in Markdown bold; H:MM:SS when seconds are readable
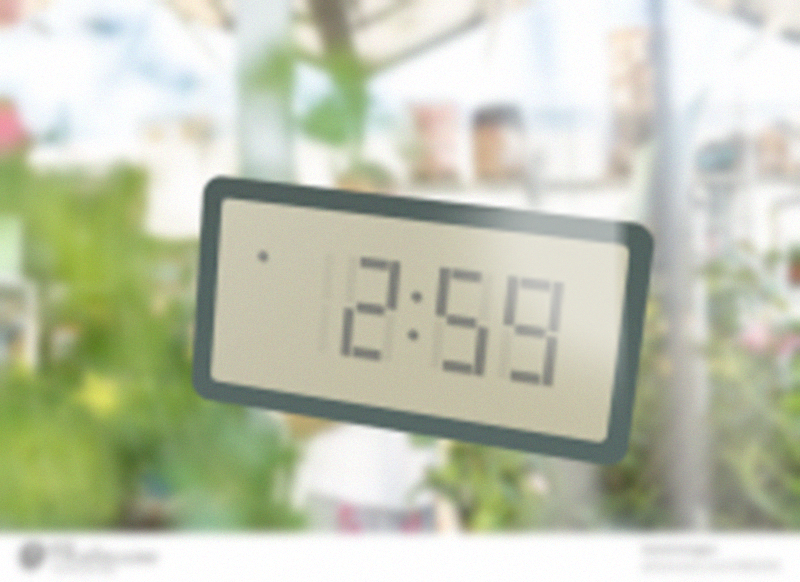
**2:59**
